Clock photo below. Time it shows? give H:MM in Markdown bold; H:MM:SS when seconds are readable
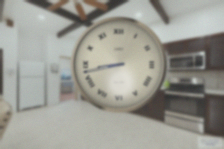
**8:43**
